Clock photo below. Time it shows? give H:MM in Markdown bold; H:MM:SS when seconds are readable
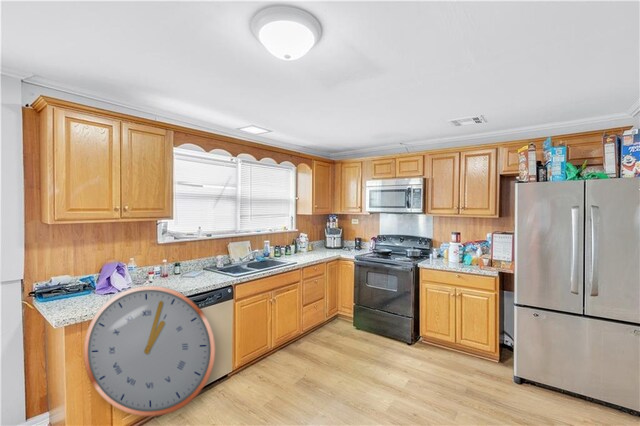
**1:03**
